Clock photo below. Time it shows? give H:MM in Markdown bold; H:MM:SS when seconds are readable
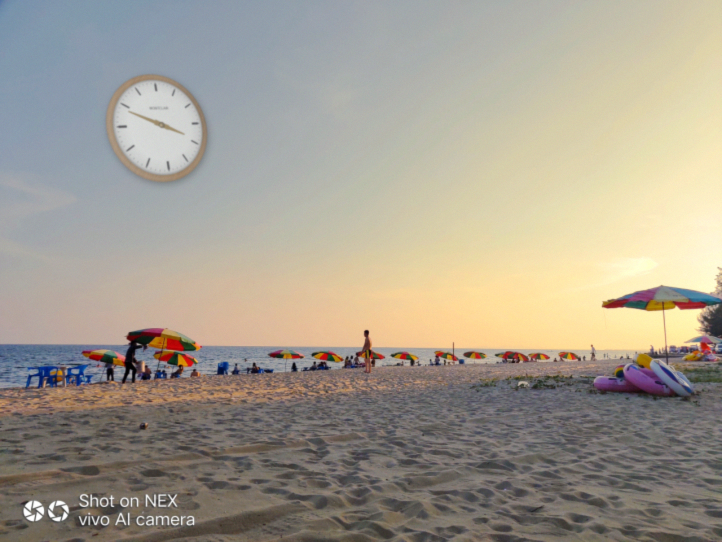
**3:49**
